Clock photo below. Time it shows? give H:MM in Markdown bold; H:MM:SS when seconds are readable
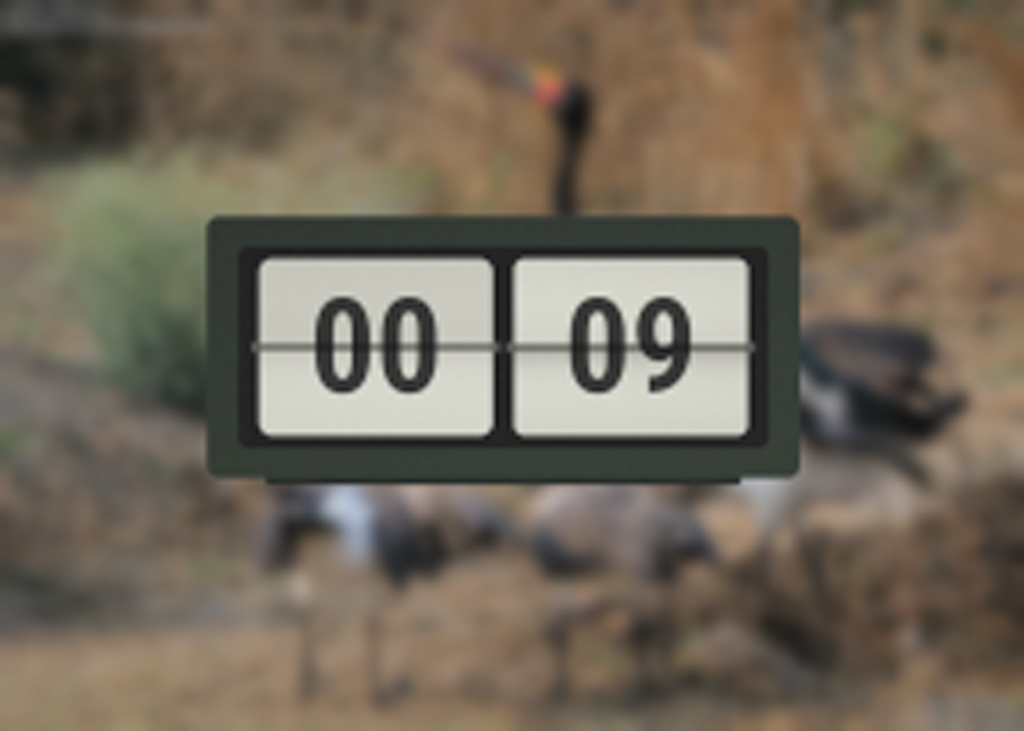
**0:09**
